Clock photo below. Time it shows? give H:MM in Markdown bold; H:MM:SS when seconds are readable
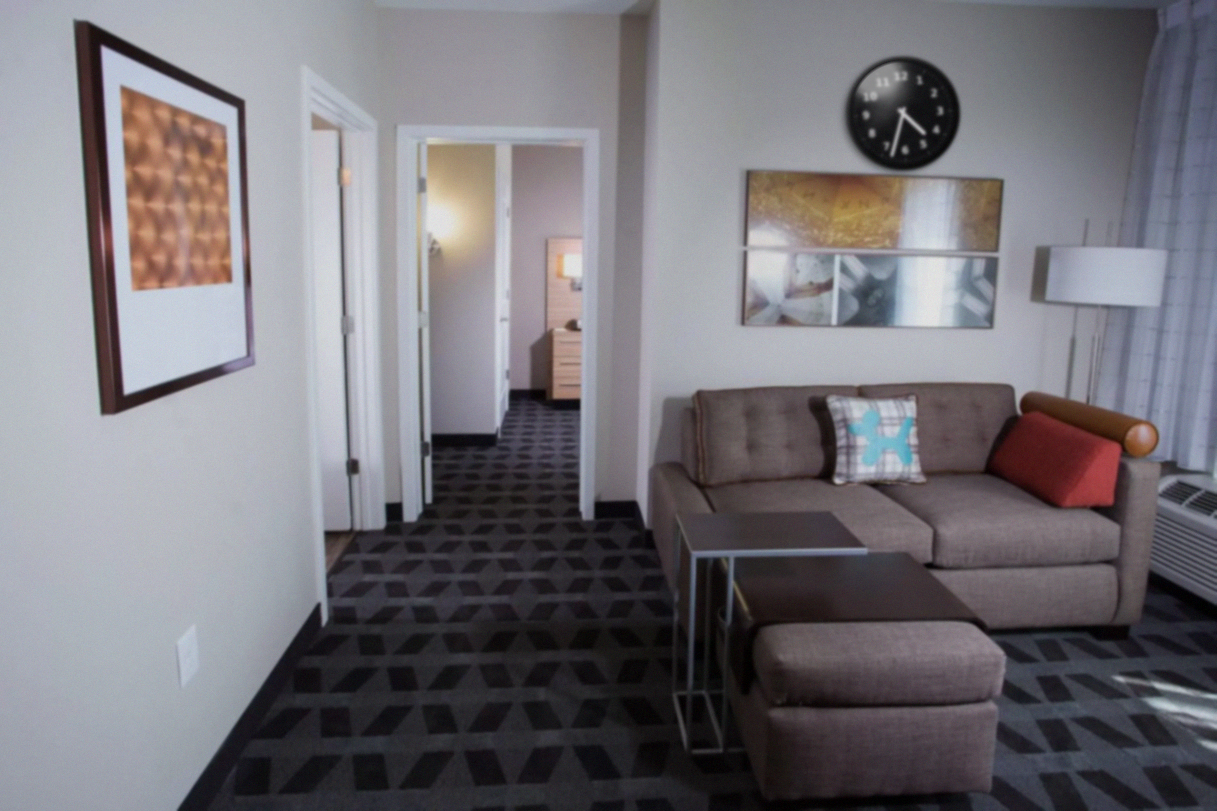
**4:33**
